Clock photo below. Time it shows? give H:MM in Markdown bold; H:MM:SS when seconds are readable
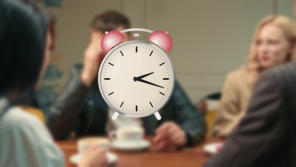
**2:18**
